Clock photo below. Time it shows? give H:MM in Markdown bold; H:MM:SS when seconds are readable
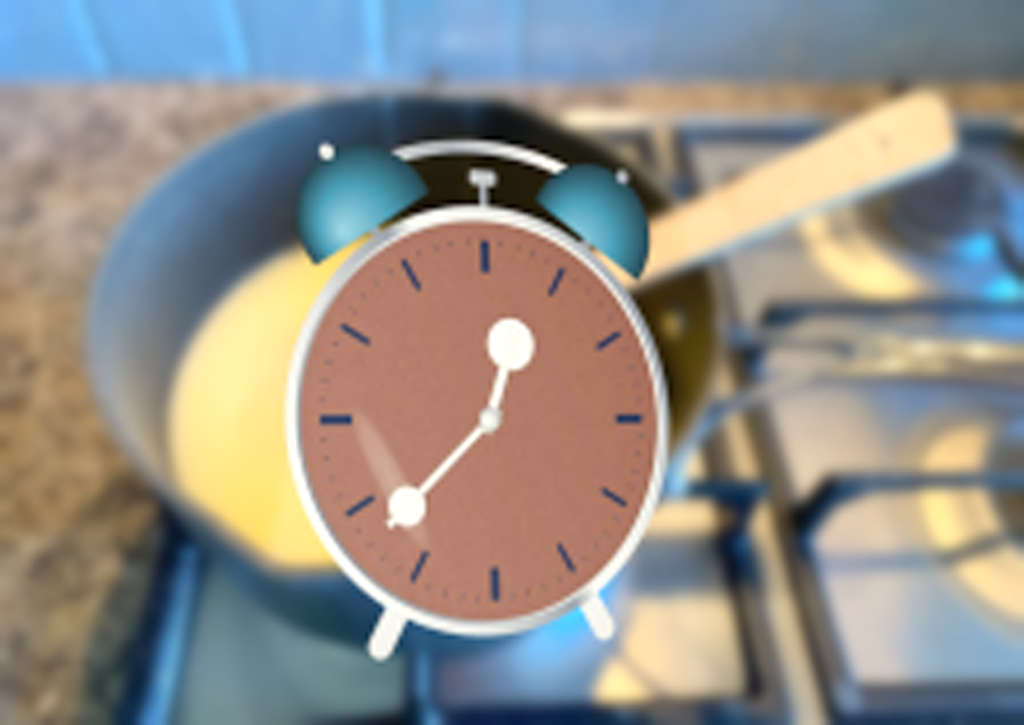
**12:38**
